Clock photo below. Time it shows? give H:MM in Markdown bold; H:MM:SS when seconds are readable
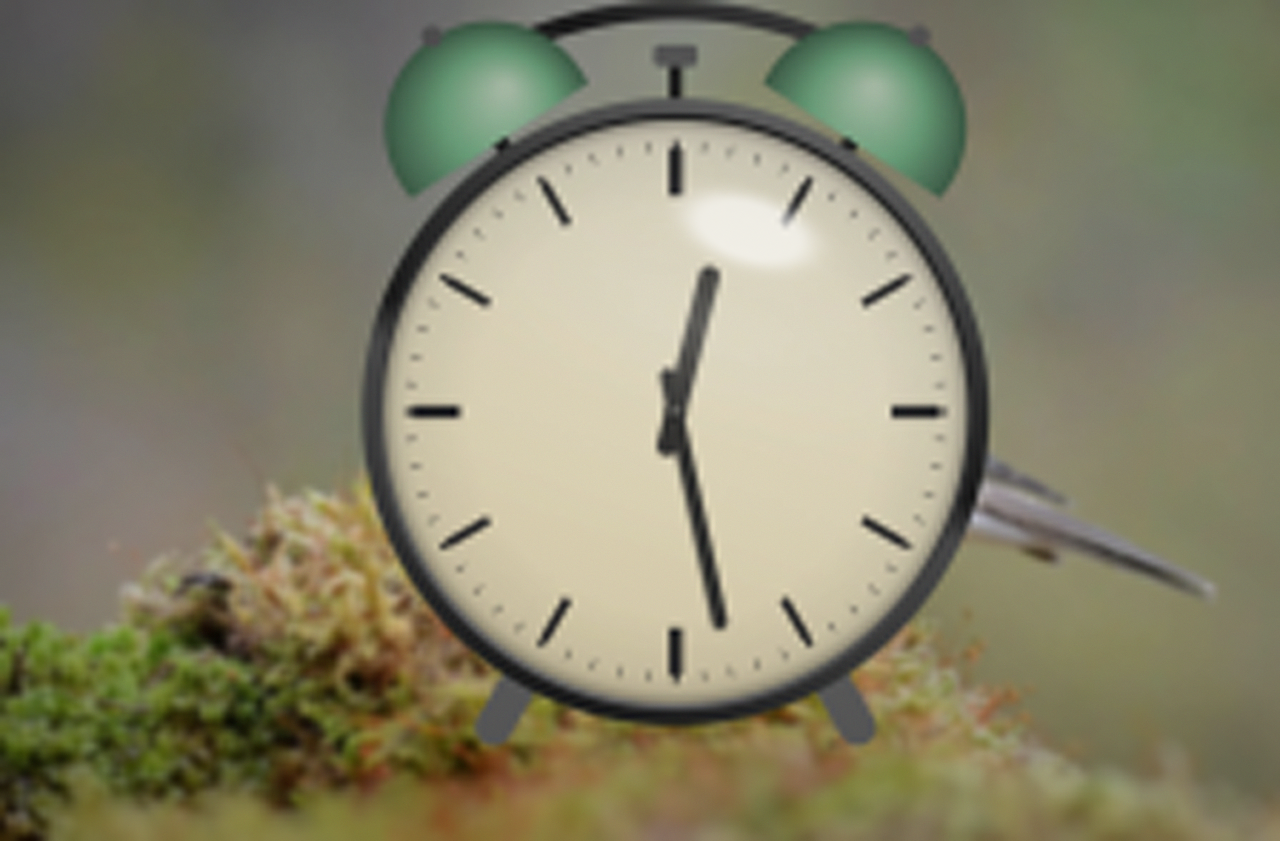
**12:28**
